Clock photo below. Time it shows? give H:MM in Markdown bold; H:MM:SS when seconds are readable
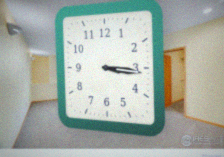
**3:16**
